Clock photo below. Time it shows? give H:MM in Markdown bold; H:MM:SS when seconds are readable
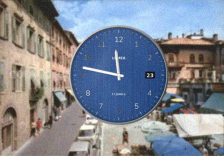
**11:47**
